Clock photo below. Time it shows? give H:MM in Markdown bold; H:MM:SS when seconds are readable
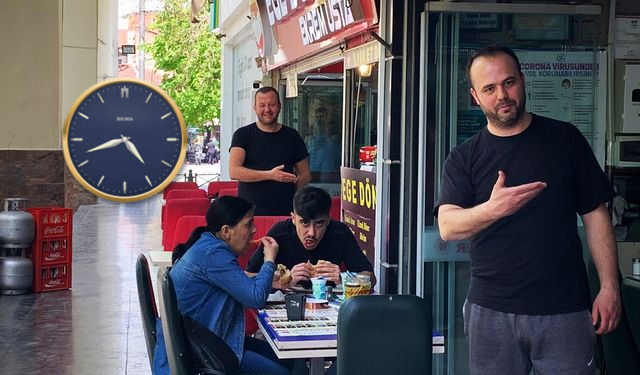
**4:42**
